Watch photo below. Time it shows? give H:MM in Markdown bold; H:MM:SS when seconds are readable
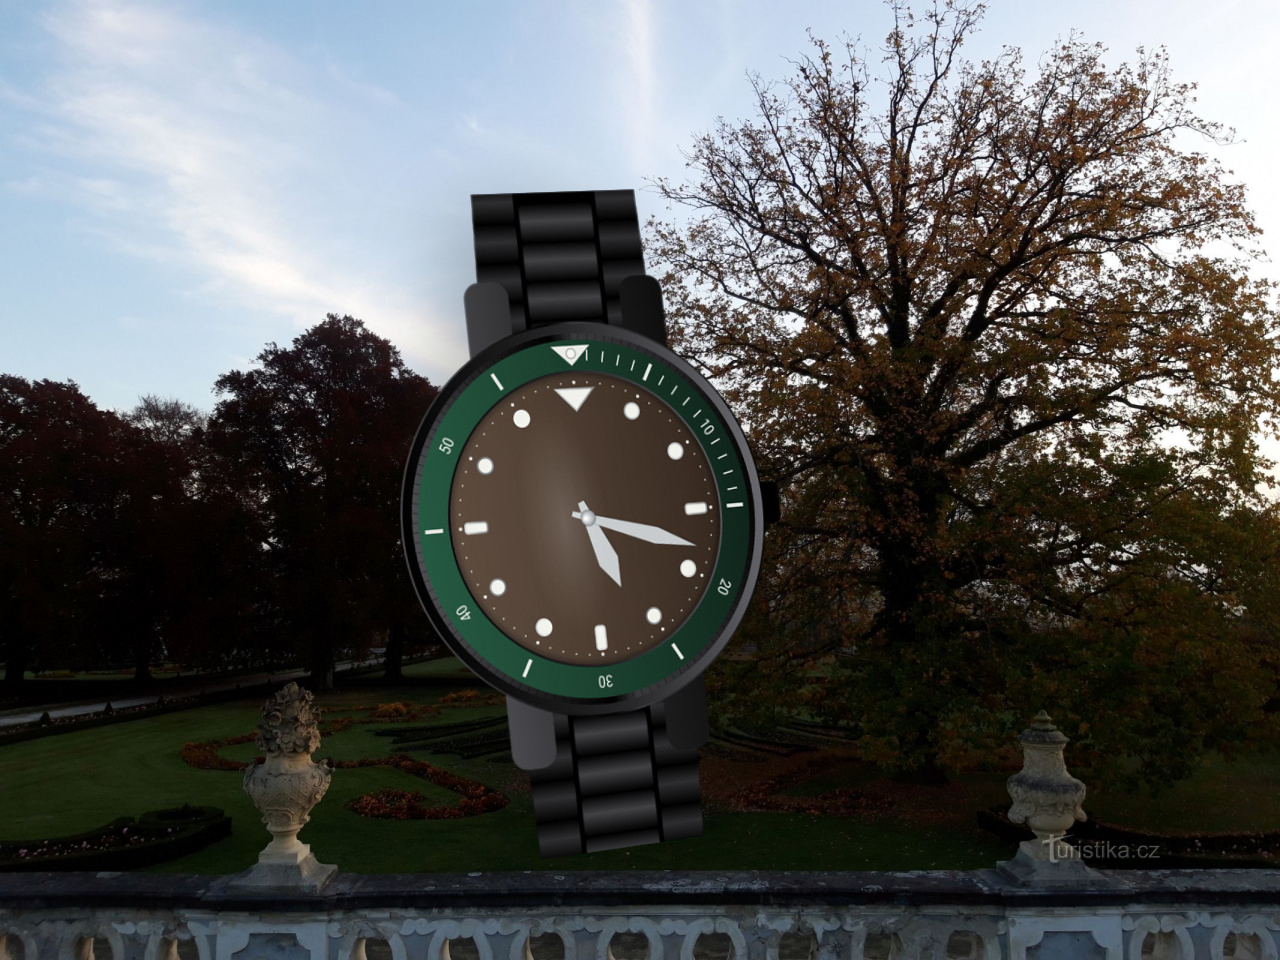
**5:18**
